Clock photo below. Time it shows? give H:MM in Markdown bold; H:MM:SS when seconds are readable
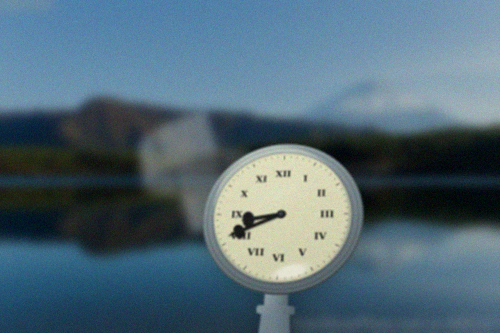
**8:41**
